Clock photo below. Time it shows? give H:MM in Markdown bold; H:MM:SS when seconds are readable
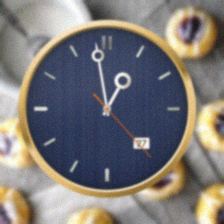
**12:58:23**
